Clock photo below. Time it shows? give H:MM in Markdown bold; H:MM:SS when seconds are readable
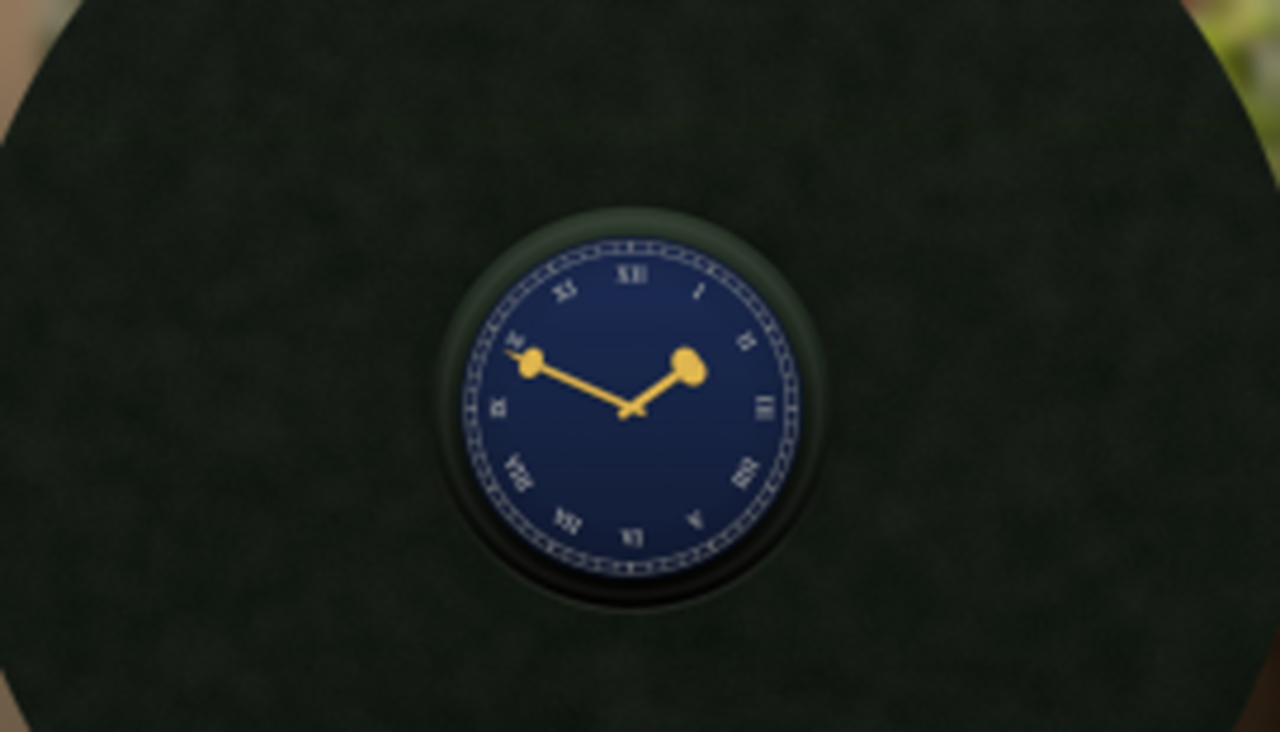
**1:49**
